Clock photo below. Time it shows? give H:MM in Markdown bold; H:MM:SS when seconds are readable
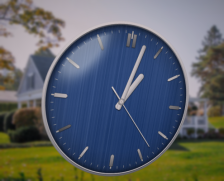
**1:02:23**
